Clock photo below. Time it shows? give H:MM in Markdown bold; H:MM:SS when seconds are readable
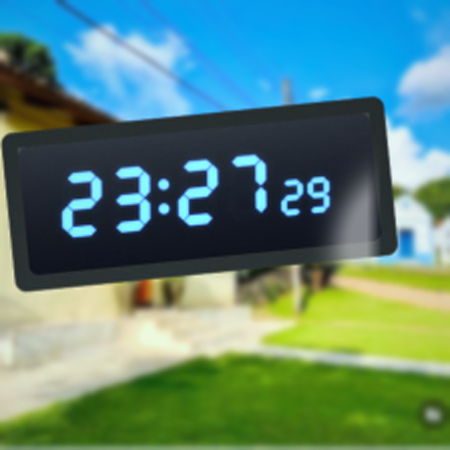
**23:27:29**
